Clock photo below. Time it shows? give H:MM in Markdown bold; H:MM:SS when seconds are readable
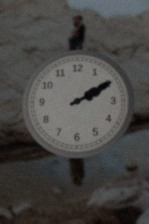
**2:10**
